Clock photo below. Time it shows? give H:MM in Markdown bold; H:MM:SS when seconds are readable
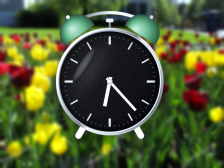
**6:23**
